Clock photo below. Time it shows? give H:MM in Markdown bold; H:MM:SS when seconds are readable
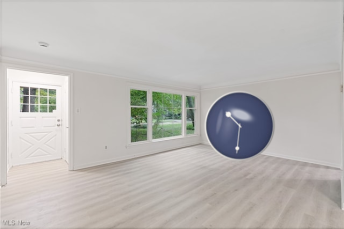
**10:31**
